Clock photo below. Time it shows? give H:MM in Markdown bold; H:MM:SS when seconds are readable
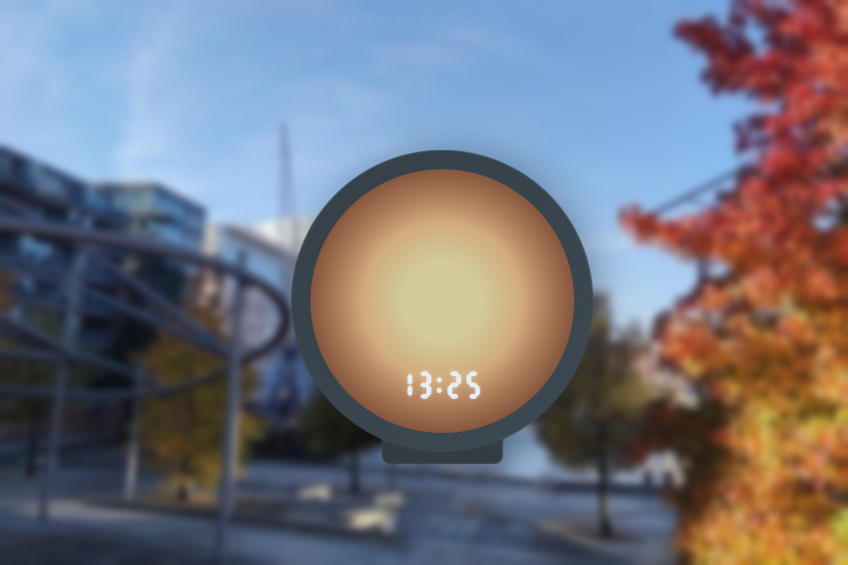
**13:25**
